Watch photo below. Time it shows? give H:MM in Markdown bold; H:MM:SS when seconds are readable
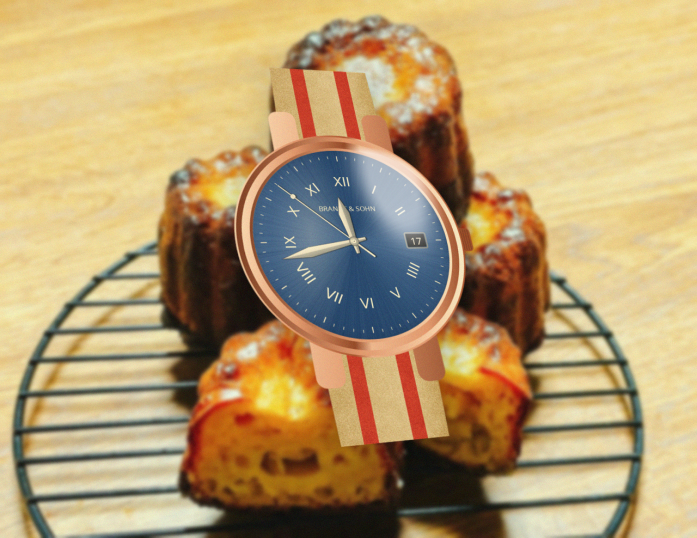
**11:42:52**
